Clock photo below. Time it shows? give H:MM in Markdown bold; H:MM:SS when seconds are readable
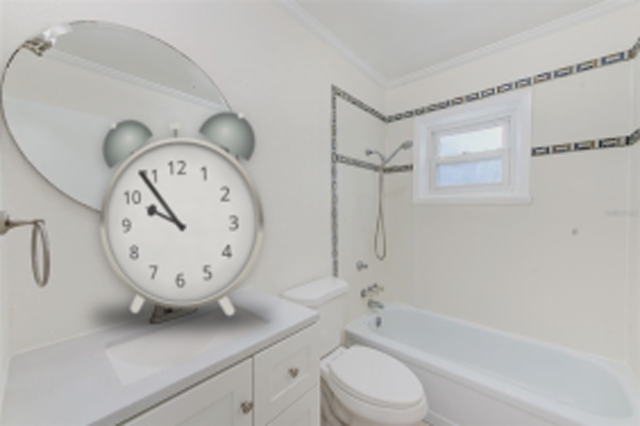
**9:54**
